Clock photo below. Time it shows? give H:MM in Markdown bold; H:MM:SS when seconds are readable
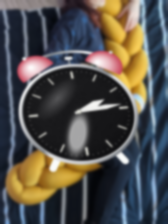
**2:14**
